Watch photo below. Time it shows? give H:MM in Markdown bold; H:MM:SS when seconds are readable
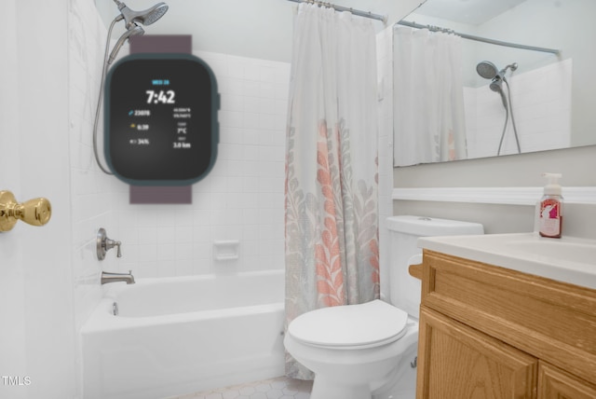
**7:42**
